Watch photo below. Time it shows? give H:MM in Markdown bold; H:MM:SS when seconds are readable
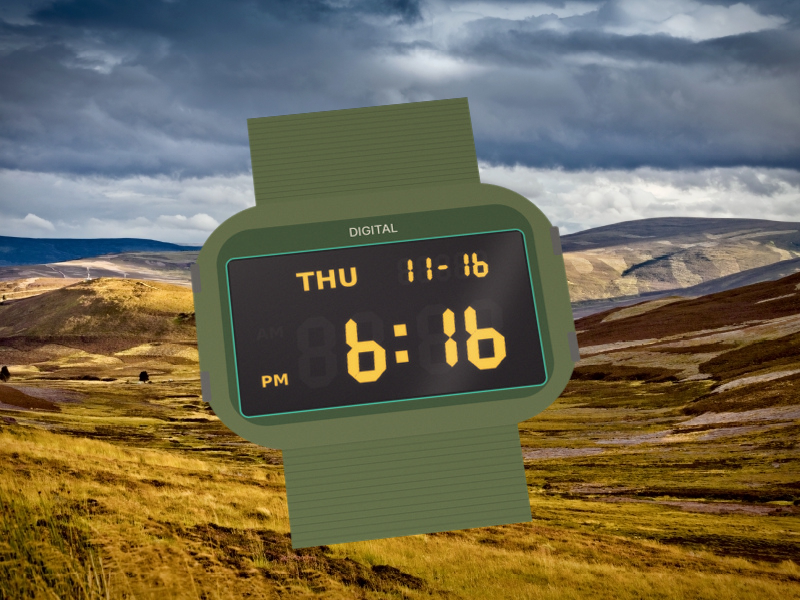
**6:16**
